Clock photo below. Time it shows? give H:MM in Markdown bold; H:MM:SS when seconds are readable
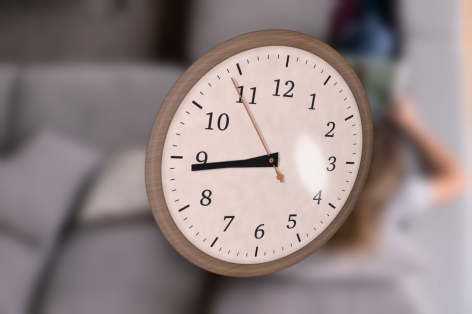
**8:43:54**
